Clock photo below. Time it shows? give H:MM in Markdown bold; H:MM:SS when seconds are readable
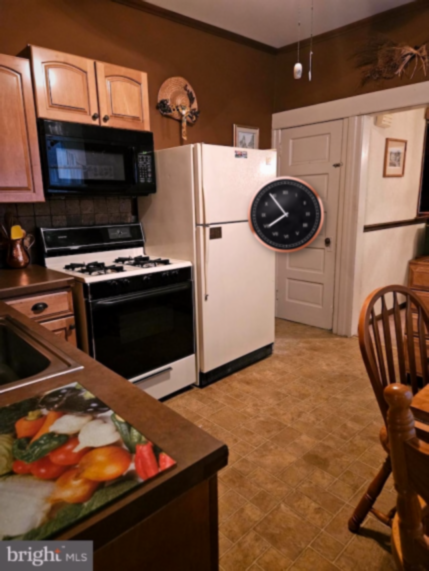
**7:54**
